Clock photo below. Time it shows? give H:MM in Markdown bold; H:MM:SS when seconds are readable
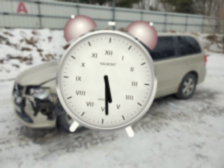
**5:29**
